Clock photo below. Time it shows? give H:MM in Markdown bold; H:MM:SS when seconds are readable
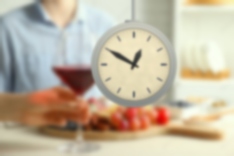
**12:50**
